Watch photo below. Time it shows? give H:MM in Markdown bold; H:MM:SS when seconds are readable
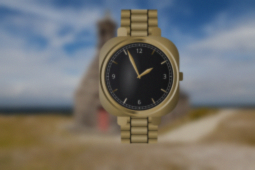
**1:56**
